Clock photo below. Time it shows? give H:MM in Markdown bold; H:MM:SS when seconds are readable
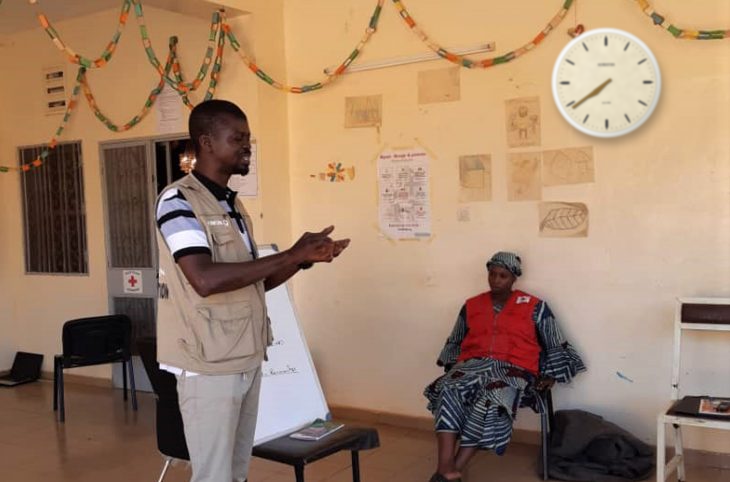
**7:39**
